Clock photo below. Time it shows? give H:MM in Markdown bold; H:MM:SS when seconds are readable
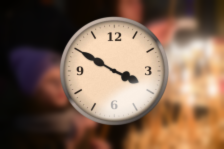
**3:50**
